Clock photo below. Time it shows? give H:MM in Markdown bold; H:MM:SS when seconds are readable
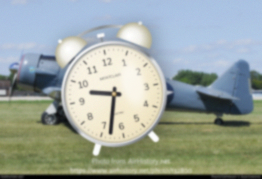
**9:33**
